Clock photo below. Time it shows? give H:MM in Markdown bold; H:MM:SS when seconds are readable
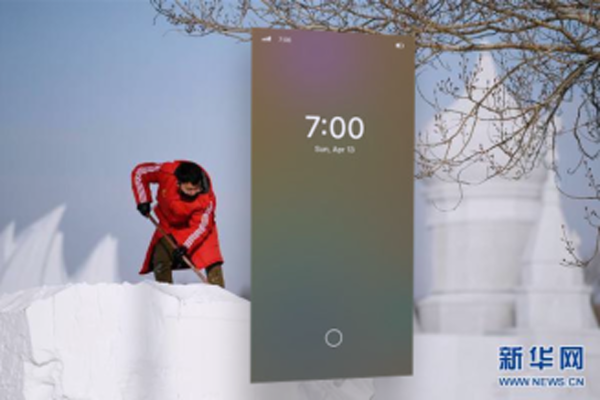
**7:00**
